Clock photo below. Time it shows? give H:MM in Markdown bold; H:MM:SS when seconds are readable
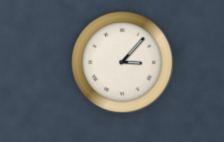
**3:07**
